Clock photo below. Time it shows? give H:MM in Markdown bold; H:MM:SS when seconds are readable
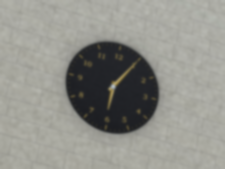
**6:05**
